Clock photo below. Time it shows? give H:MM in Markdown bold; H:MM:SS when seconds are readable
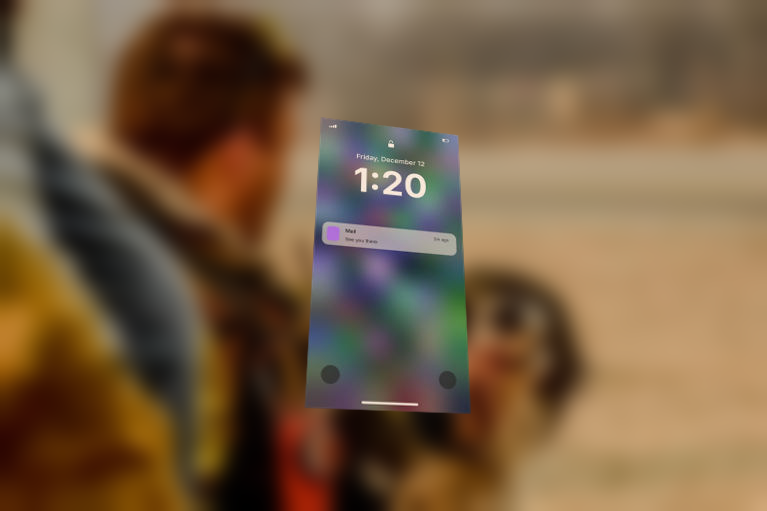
**1:20**
